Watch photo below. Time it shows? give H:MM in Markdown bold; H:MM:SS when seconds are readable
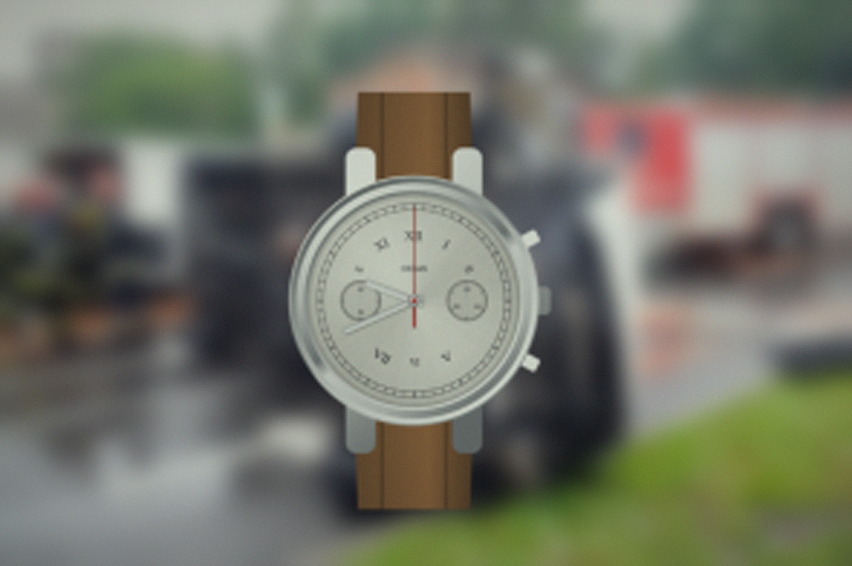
**9:41**
